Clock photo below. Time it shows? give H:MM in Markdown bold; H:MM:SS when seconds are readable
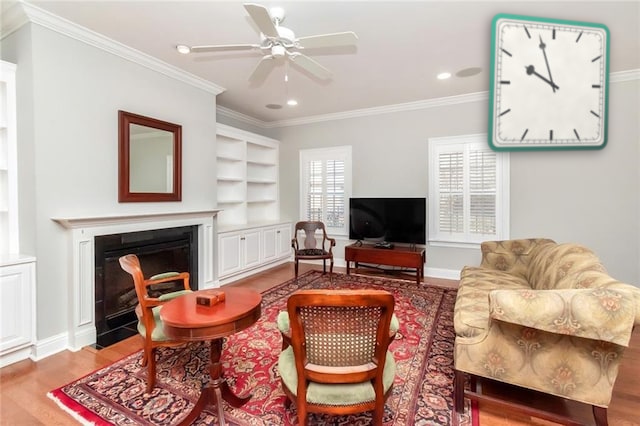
**9:57**
